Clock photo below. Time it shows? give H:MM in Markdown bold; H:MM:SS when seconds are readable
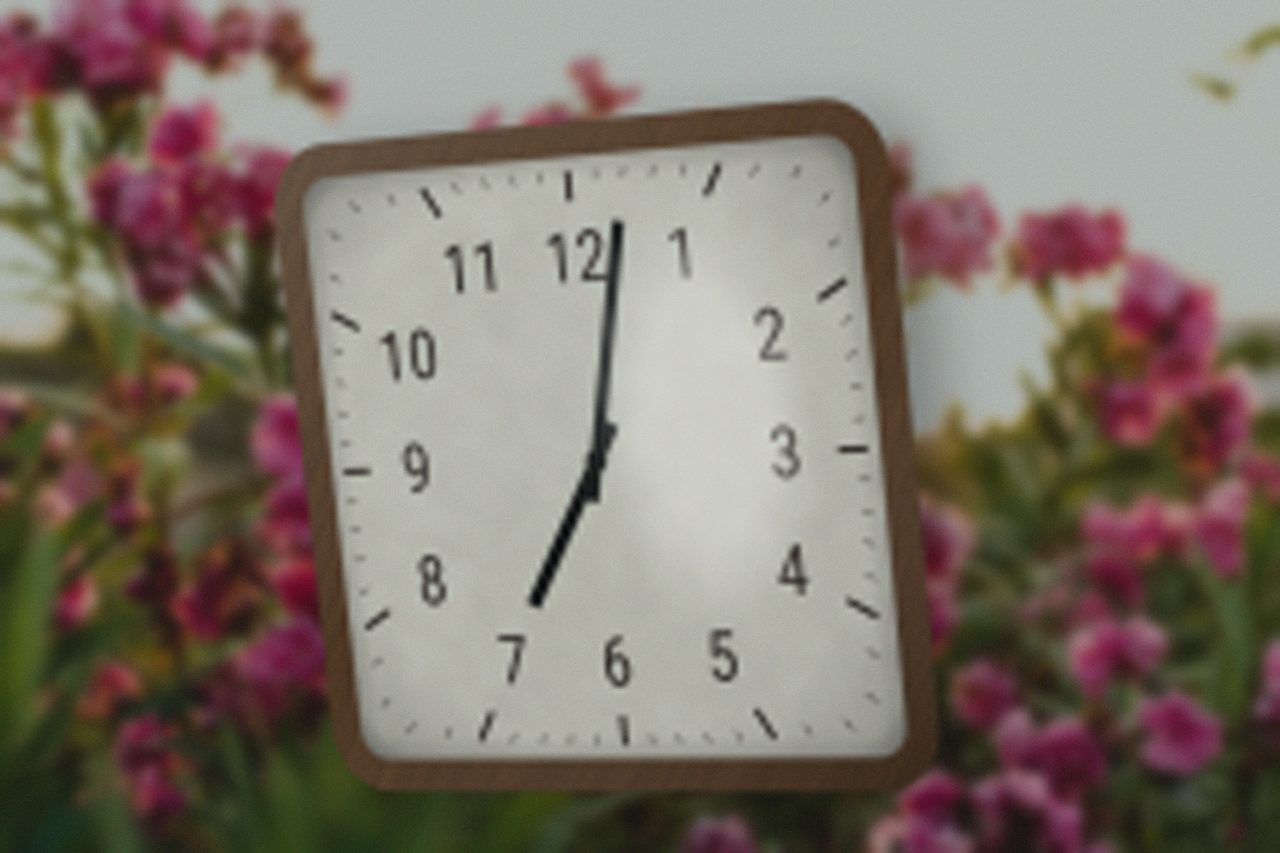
**7:02**
